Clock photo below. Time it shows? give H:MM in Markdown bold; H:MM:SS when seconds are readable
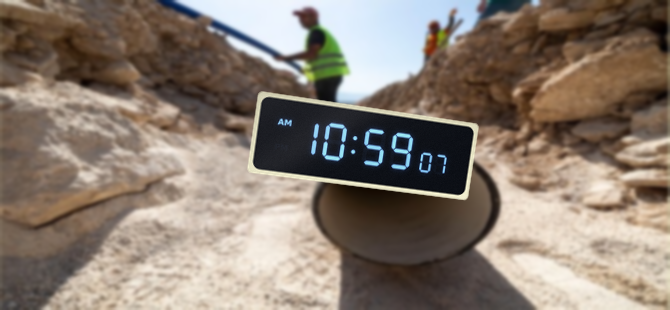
**10:59:07**
